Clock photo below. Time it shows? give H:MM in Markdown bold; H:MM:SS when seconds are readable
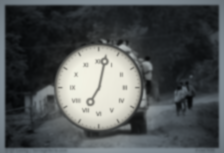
**7:02**
